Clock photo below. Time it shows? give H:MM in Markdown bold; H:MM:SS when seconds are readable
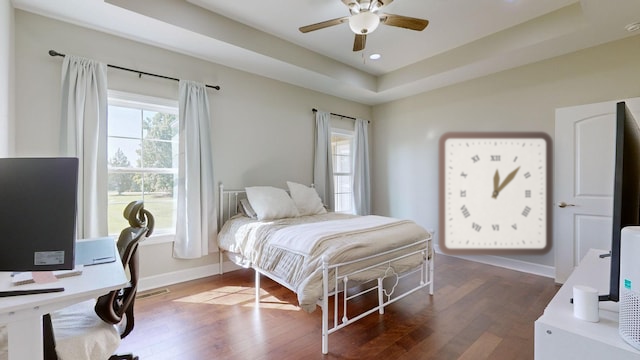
**12:07**
